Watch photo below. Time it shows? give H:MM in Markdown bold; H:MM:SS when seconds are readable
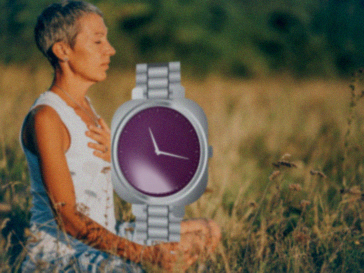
**11:17**
